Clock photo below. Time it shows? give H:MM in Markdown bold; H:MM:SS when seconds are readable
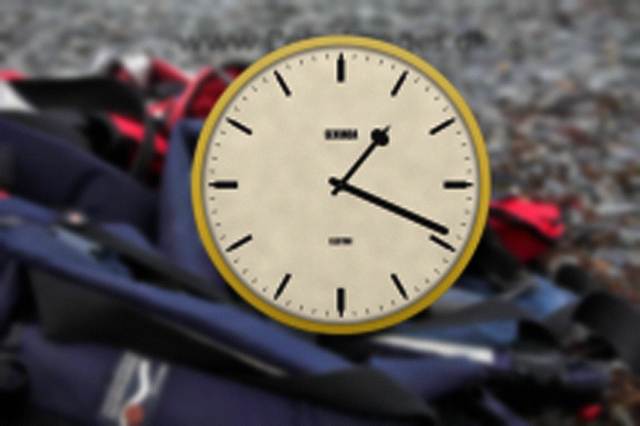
**1:19**
